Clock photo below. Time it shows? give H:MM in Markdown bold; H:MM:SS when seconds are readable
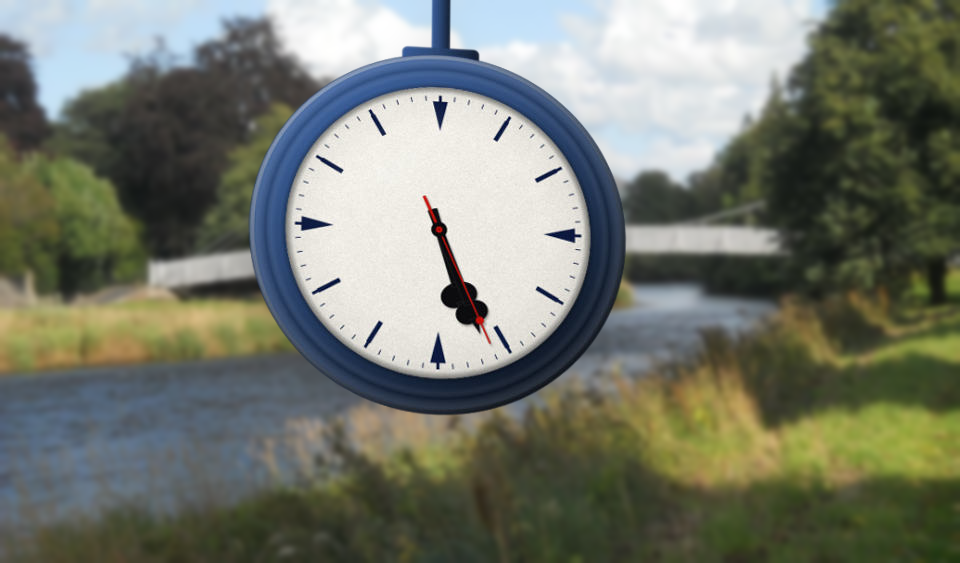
**5:26:26**
